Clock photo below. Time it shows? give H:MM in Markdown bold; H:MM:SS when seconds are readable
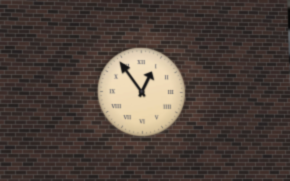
**12:54**
